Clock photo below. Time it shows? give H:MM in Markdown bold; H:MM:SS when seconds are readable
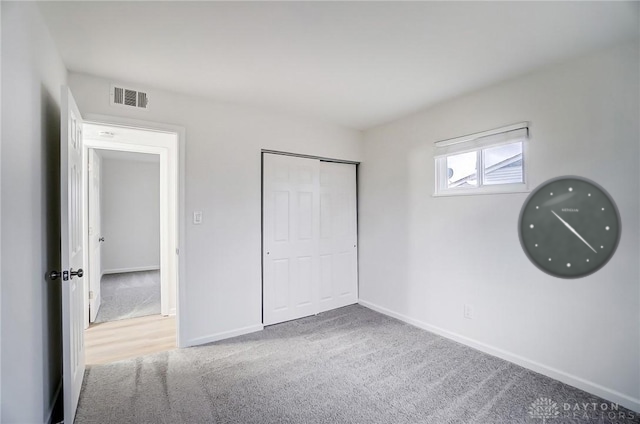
**10:22**
